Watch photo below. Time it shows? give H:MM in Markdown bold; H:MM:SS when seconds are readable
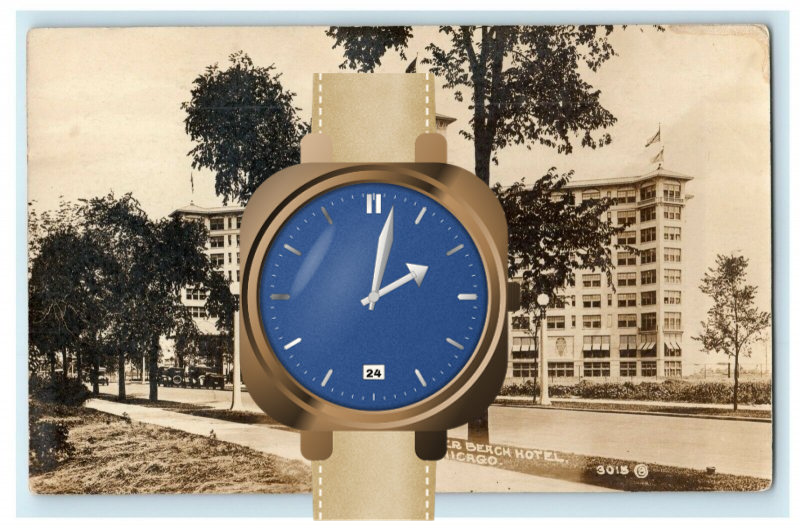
**2:02**
